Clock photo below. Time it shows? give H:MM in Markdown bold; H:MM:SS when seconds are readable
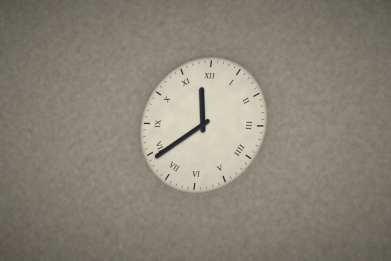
**11:39**
